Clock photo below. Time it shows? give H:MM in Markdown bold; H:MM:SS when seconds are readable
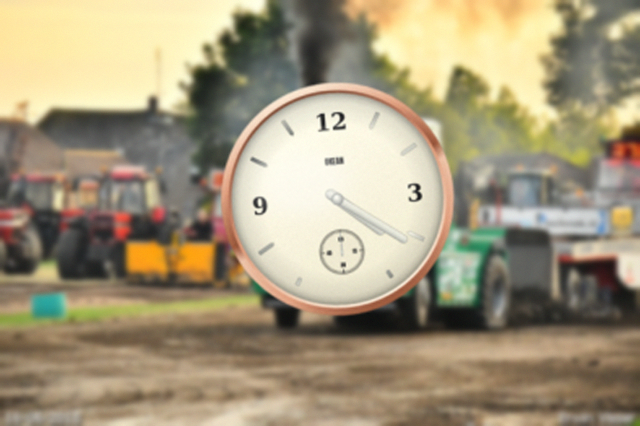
**4:21**
